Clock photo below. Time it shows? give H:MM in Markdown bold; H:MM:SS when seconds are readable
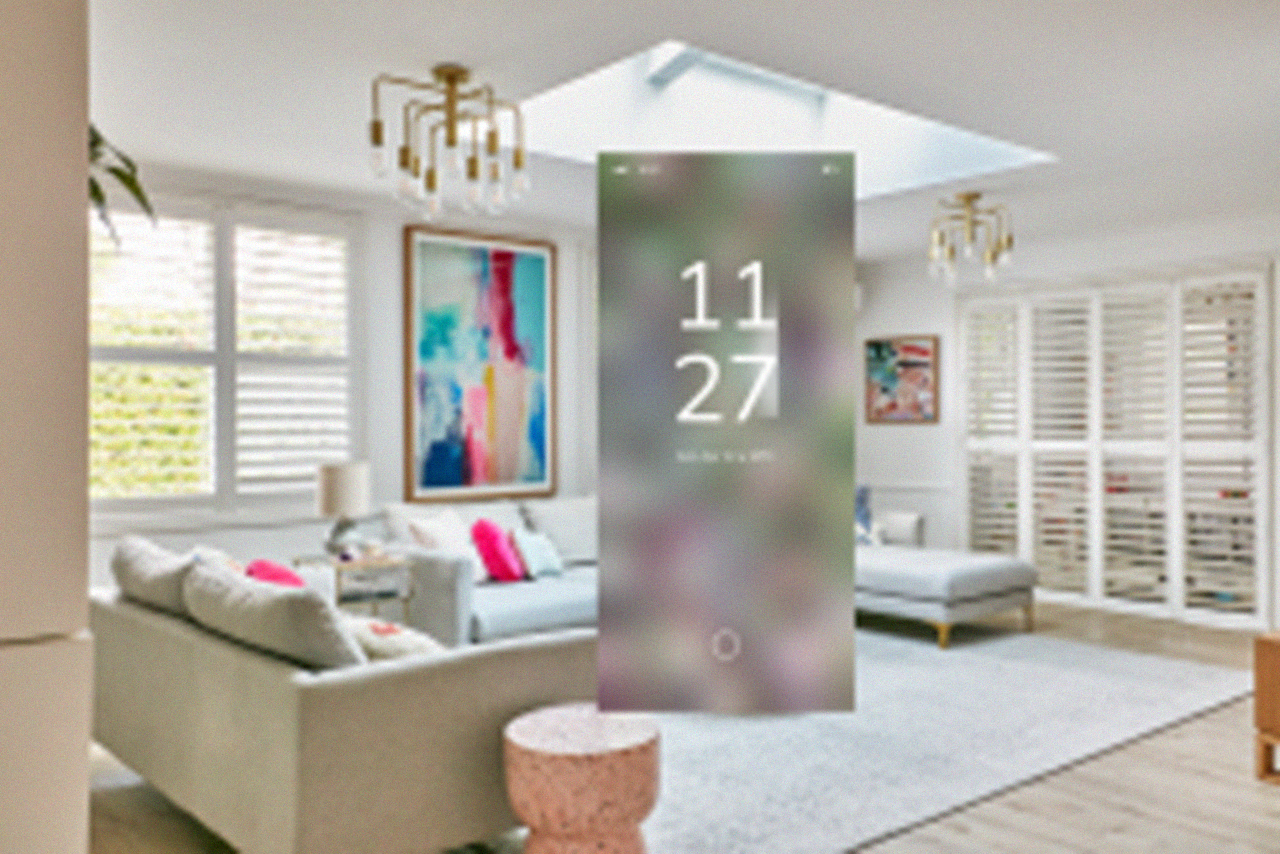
**11:27**
